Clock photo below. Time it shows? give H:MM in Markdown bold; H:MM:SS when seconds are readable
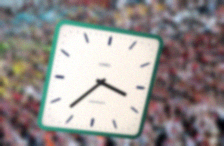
**3:37**
